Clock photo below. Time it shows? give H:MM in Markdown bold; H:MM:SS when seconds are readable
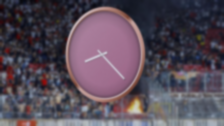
**8:22**
